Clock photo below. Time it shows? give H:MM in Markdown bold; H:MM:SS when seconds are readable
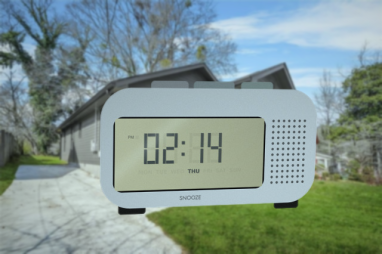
**2:14**
